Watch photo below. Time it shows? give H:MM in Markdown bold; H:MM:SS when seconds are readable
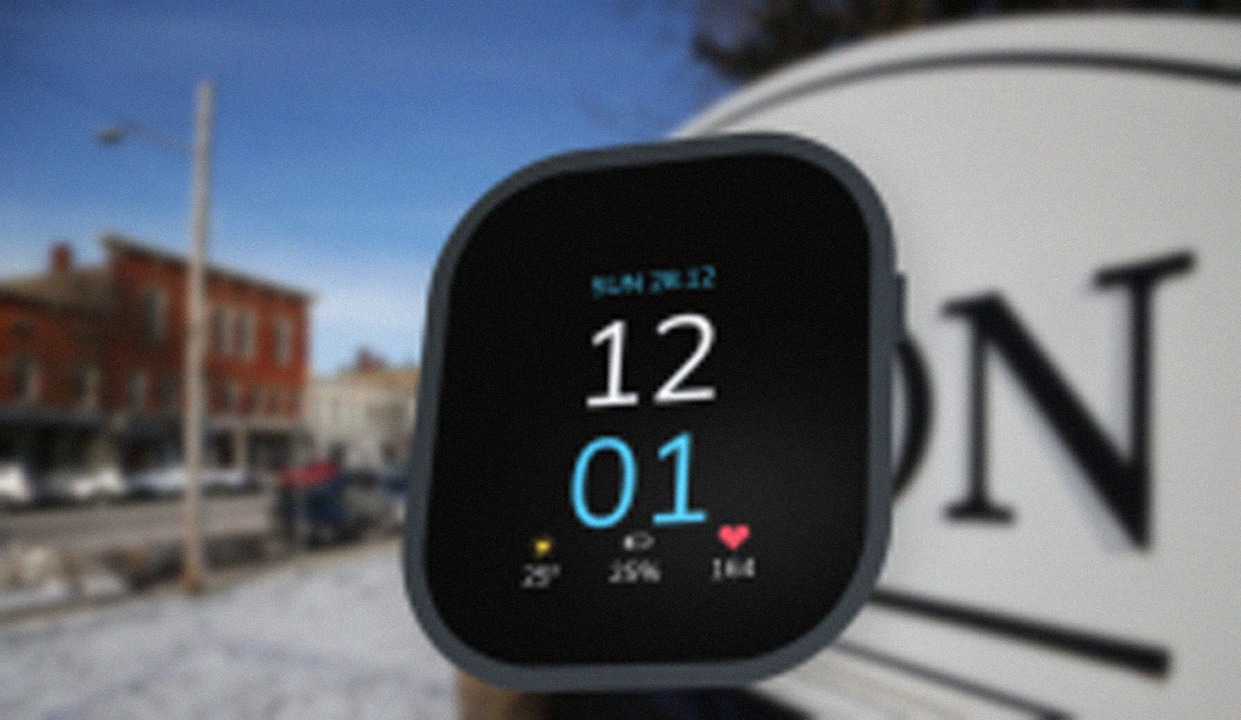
**12:01**
